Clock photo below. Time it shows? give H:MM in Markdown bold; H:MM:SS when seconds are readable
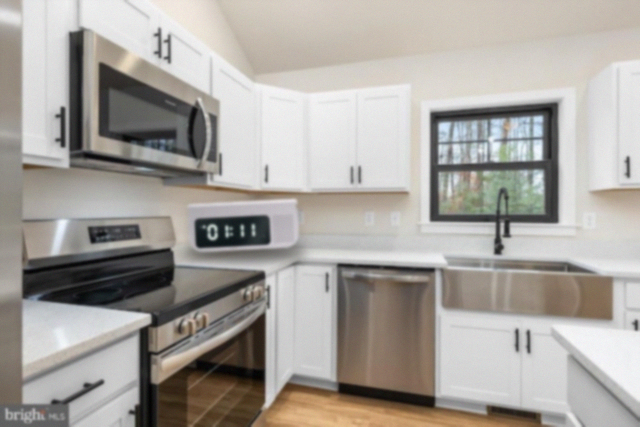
**1:11**
